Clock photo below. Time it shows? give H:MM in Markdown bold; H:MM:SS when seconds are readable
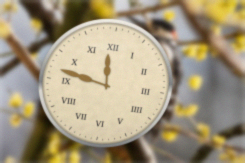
**11:47**
